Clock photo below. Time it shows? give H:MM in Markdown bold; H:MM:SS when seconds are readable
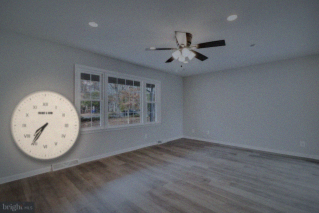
**7:36**
